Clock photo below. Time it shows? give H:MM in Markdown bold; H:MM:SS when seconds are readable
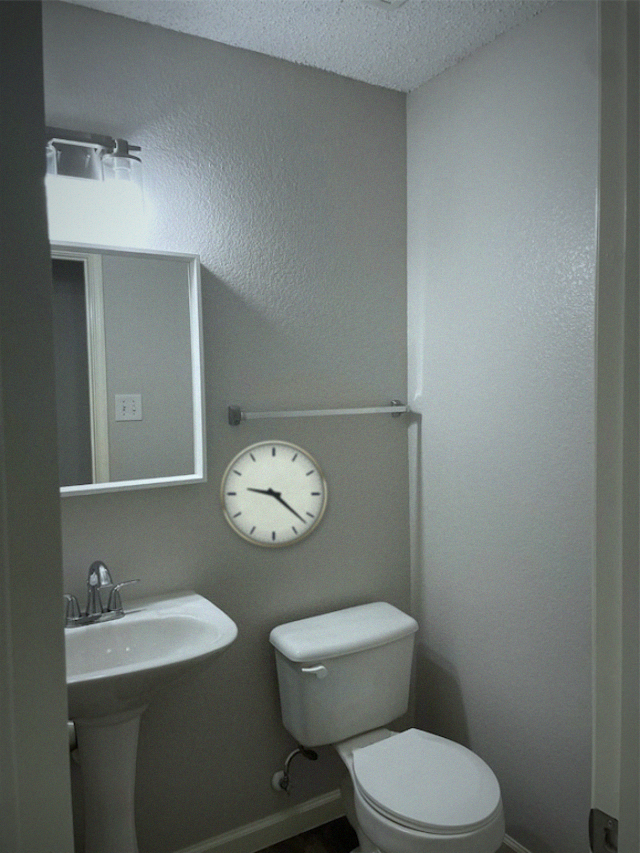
**9:22**
